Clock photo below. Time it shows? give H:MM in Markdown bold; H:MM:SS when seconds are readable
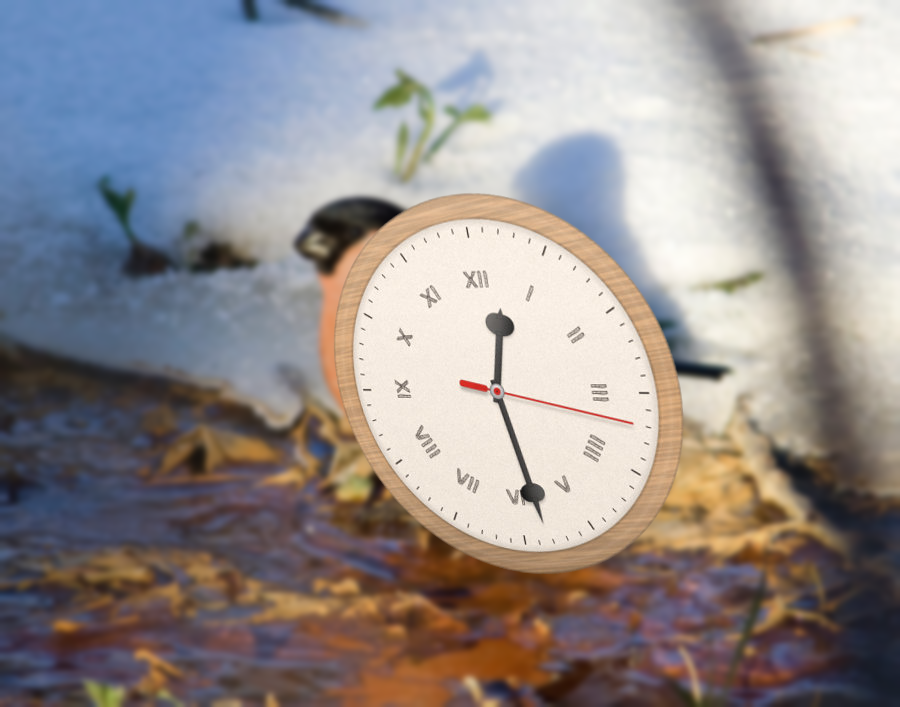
**12:28:17**
